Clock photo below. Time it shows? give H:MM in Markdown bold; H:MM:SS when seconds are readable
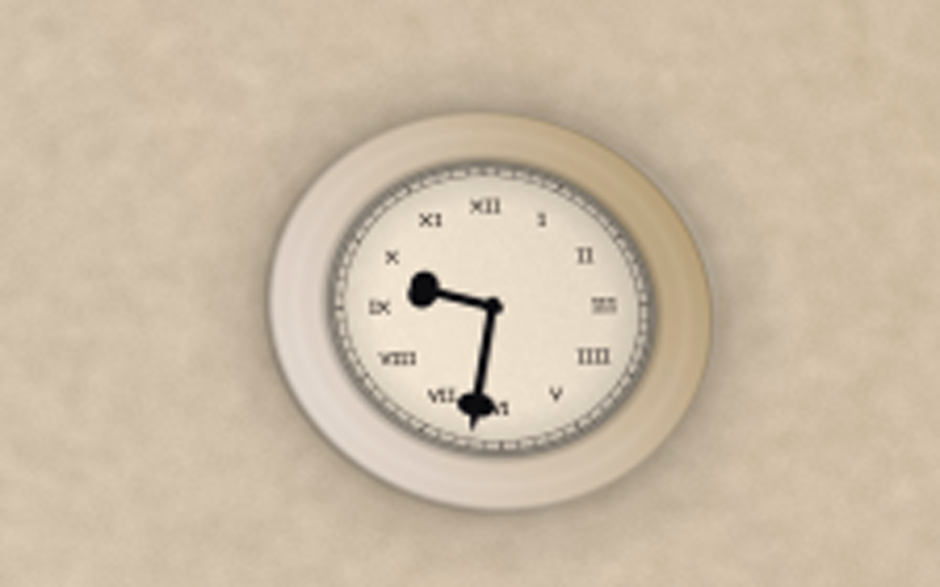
**9:32**
